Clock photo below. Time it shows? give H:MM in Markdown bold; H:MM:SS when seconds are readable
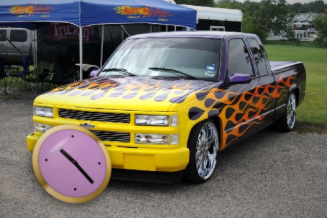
**10:23**
